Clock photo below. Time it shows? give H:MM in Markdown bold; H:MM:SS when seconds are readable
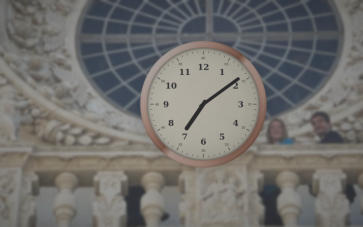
**7:09**
